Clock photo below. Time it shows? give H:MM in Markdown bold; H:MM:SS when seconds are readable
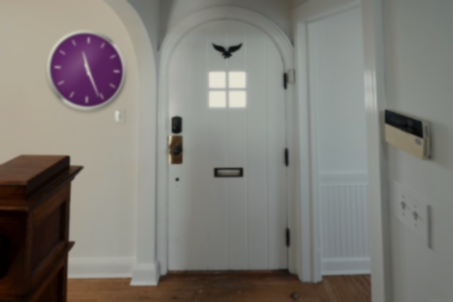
**11:26**
